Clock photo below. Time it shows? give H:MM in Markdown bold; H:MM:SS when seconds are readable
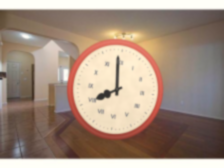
**7:59**
